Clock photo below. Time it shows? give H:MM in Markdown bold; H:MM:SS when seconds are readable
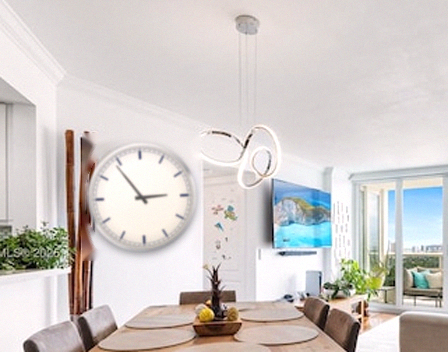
**2:54**
